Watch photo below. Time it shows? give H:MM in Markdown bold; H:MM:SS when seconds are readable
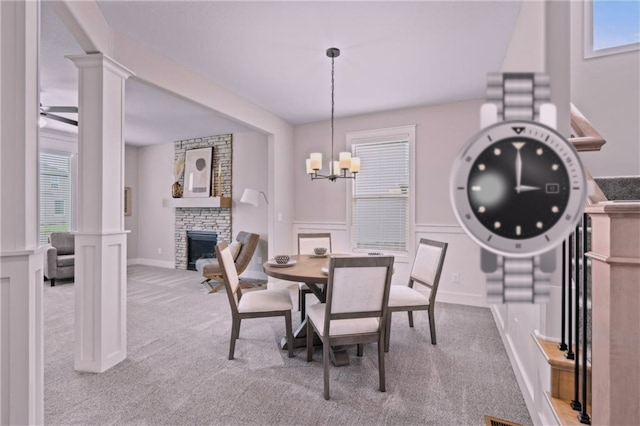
**3:00**
